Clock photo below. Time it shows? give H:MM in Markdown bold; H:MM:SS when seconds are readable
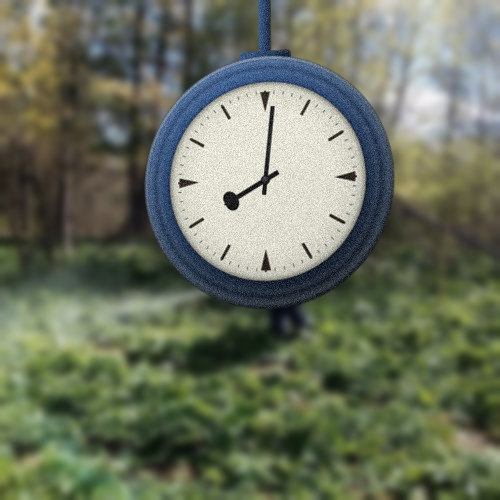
**8:01**
